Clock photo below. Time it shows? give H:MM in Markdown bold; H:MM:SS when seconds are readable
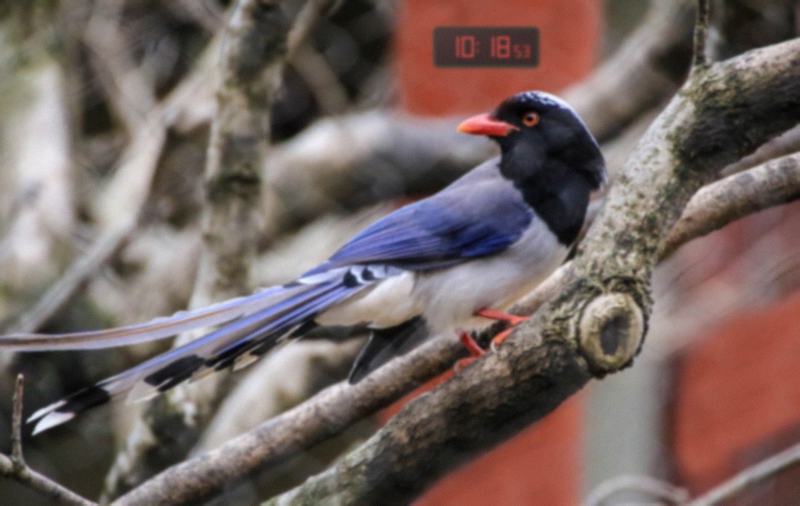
**10:18**
